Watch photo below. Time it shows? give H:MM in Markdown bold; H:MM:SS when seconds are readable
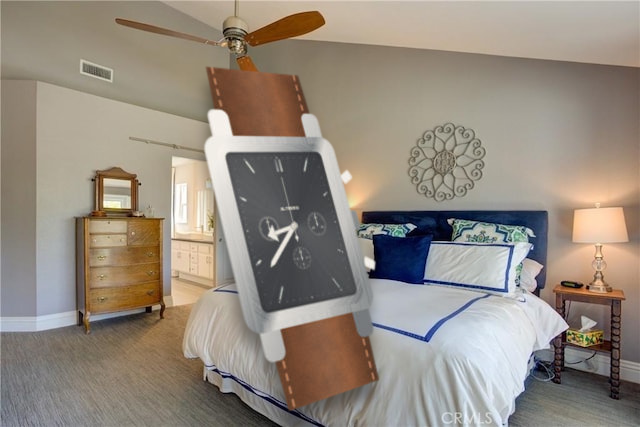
**8:38**
